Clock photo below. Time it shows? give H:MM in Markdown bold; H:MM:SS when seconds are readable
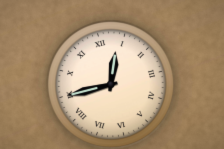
**12:45**
